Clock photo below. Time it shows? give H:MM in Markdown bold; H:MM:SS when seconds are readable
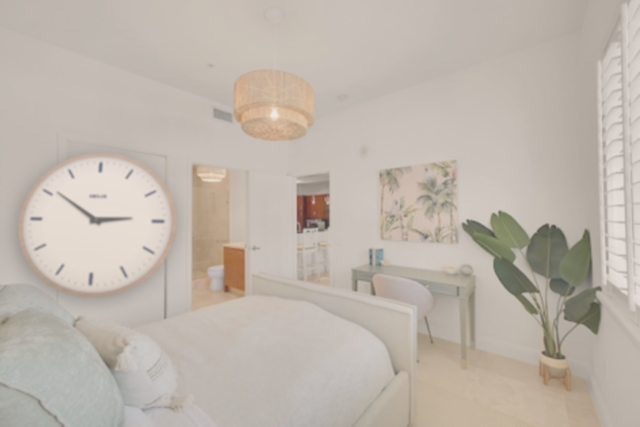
**2:51**
